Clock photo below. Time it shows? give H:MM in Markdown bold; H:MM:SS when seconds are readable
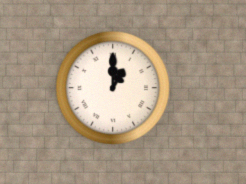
**1:00**
